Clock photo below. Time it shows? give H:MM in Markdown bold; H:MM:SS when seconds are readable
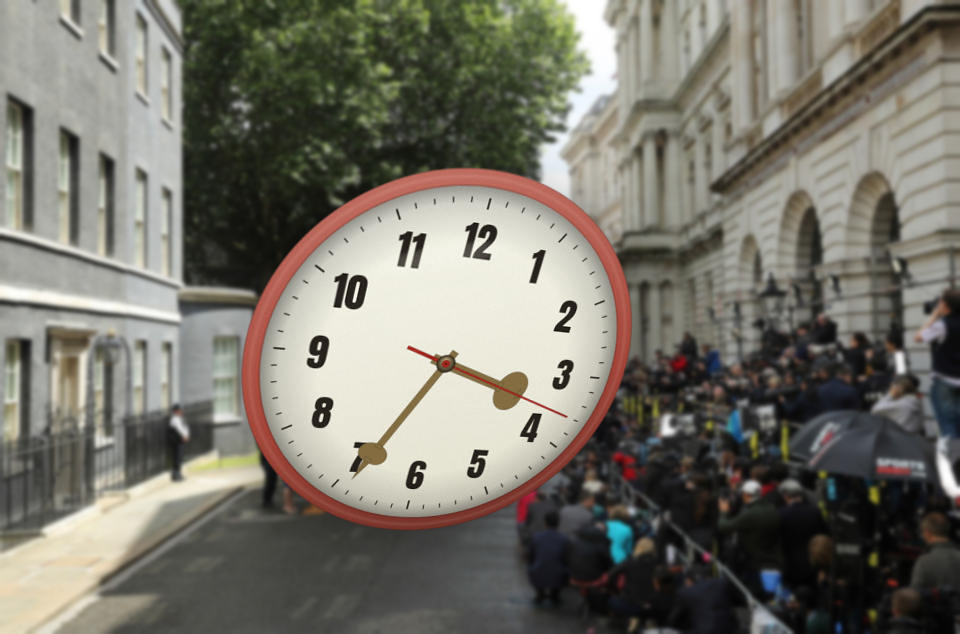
**3:34:18**
